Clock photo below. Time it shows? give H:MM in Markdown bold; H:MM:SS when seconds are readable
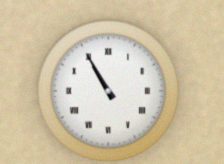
**10:55**
